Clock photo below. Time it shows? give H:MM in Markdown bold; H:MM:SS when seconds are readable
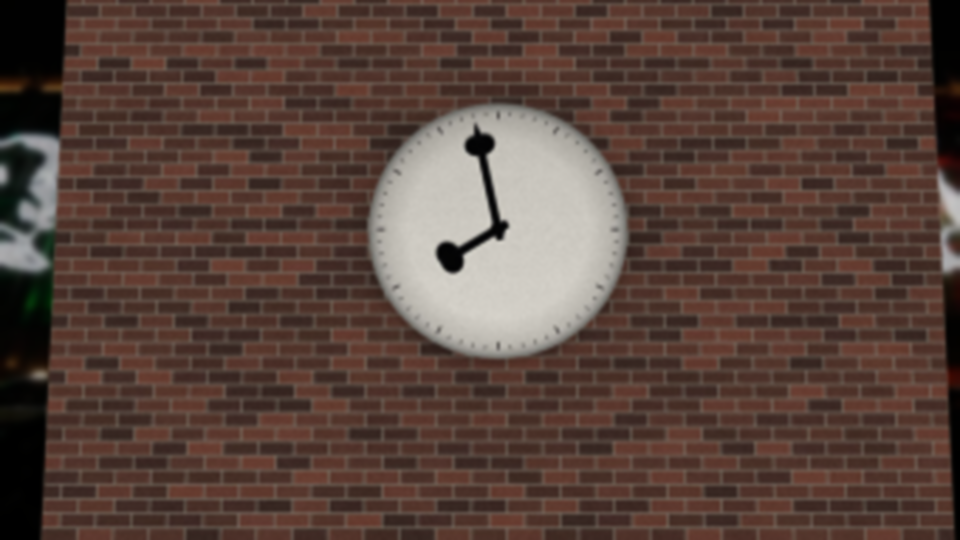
**7:58**
